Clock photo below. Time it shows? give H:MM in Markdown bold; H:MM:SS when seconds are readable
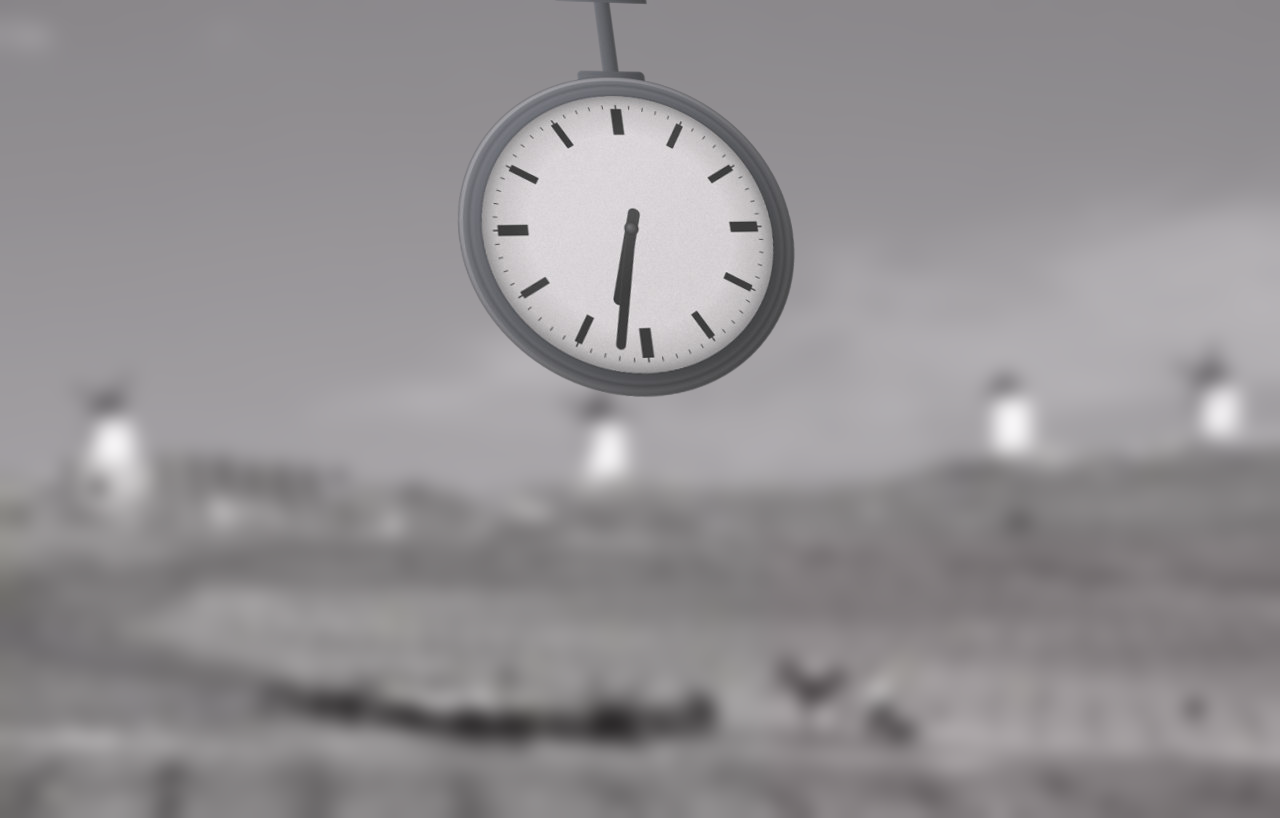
**6:32**
